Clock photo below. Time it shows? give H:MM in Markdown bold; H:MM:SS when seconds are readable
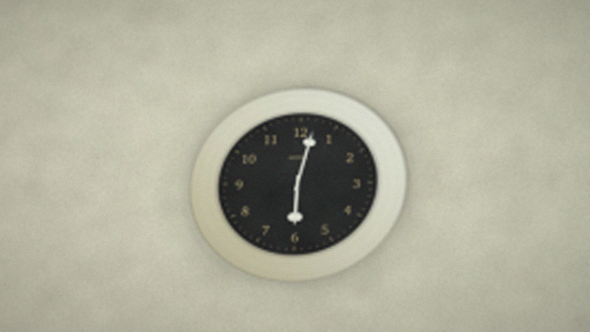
**6:02**
